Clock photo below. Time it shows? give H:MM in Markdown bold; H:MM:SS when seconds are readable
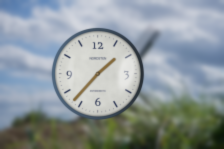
**1:37**
